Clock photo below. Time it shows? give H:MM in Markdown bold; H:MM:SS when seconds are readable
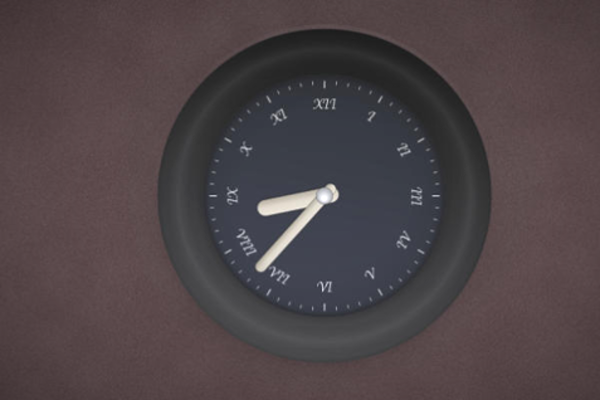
**8:37**
